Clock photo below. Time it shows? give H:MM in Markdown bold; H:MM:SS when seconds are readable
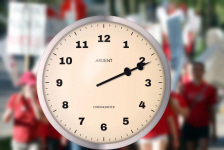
**2:11**
